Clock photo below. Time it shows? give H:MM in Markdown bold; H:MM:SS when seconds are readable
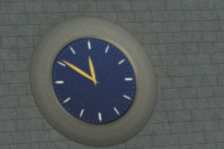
**11:51**
